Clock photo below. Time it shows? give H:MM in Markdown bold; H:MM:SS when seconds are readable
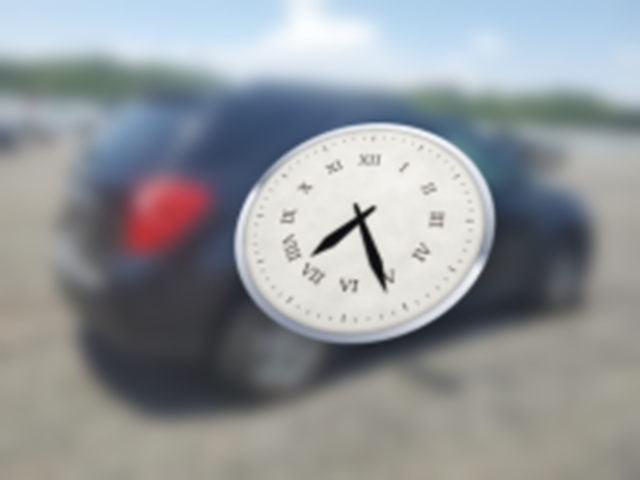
**7:26**
